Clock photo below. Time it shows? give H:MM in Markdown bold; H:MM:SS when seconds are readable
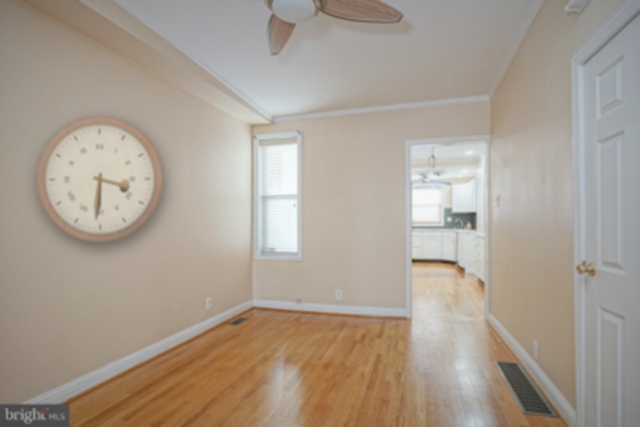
**3:31**
